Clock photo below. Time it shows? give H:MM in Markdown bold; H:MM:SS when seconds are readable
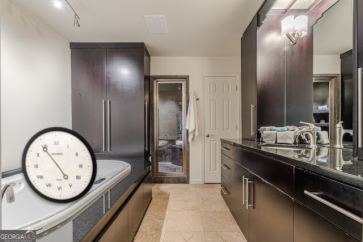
**4:54**
